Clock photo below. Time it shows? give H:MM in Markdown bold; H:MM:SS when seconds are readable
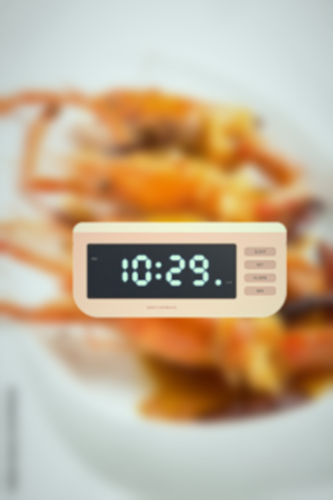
**10:29**
